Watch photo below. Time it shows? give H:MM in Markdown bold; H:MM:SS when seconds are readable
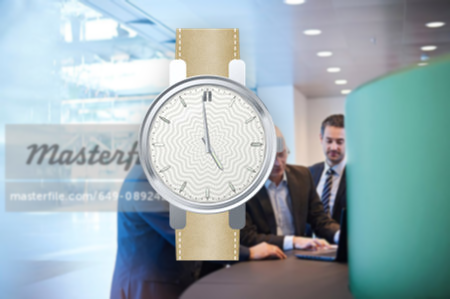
**4:59**
